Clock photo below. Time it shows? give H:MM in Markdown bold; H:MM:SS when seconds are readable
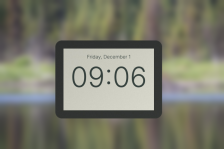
**9:06**
